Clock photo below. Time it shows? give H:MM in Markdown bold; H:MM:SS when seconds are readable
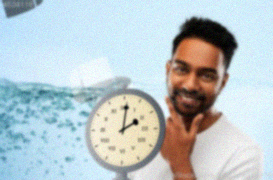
**2:01**
